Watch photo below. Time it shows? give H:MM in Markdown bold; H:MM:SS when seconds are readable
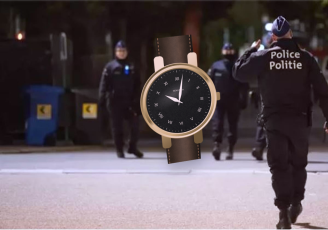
**10:02**
